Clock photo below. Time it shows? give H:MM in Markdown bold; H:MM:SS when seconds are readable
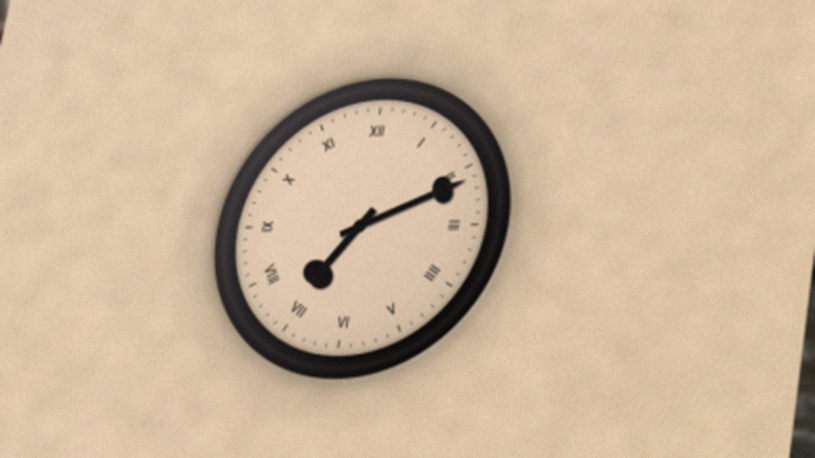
**7:11**
